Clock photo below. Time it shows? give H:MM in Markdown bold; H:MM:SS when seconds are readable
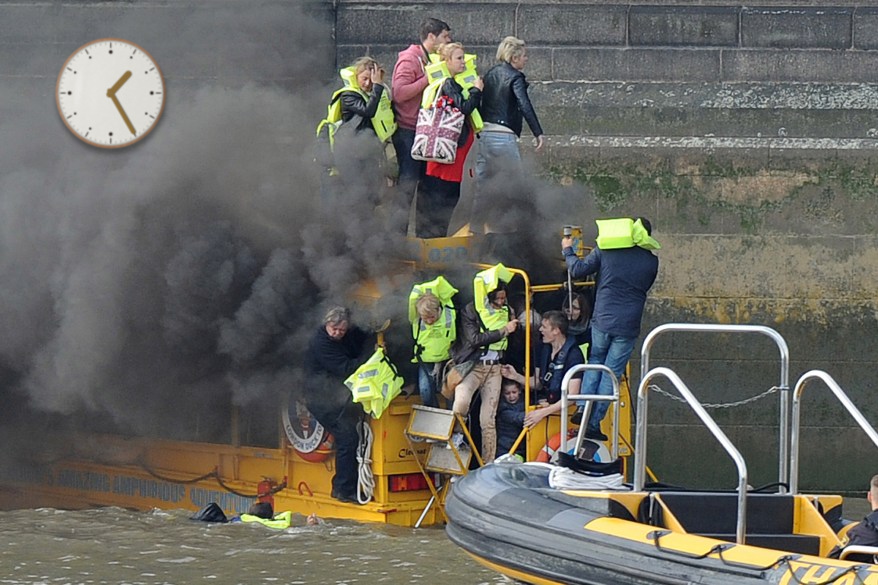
**1:25**
